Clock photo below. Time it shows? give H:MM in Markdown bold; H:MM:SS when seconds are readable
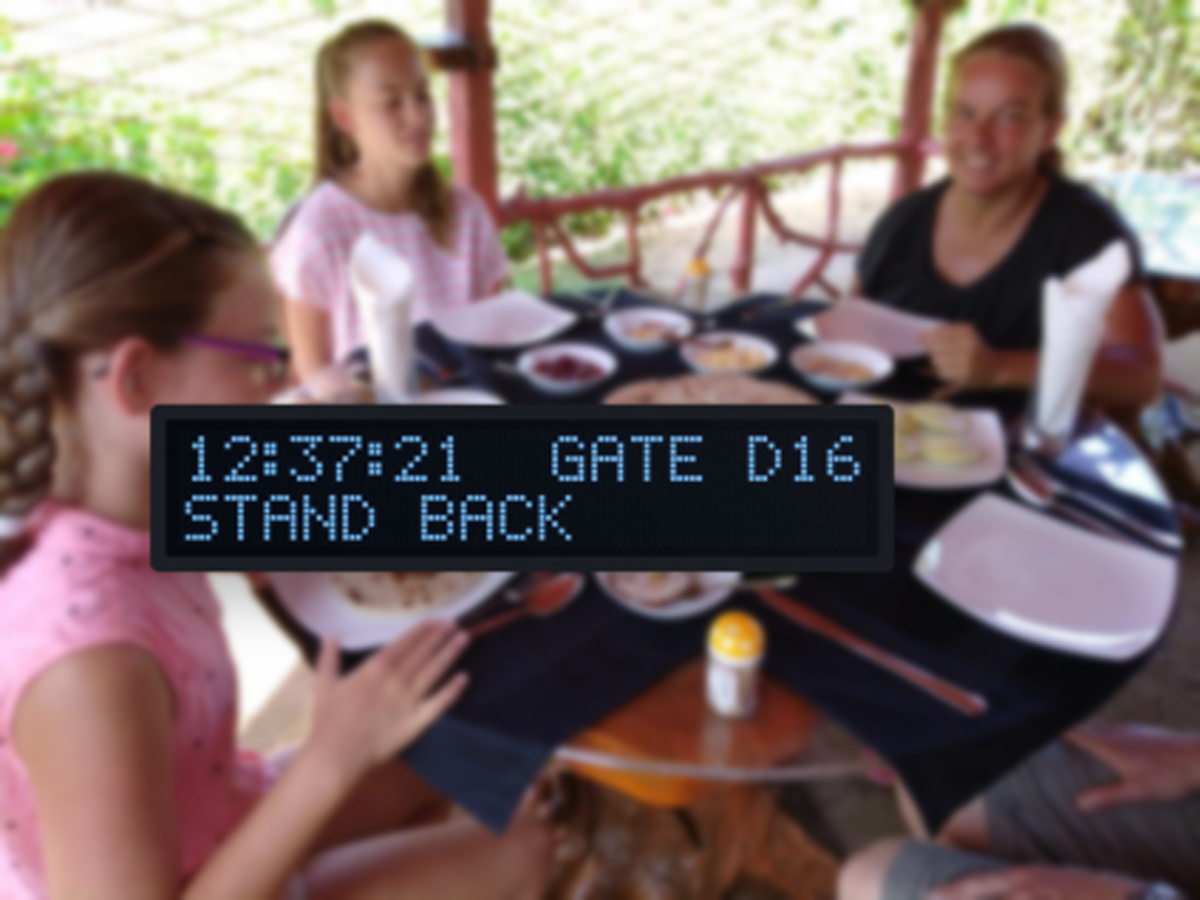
**12:37:21**
